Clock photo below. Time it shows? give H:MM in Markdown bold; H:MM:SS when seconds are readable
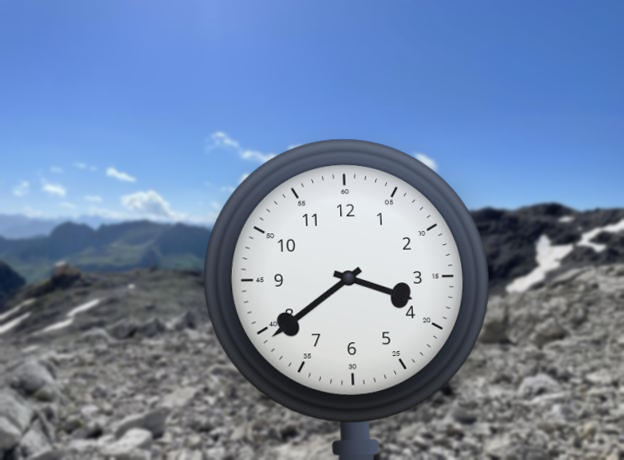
**3:39**
